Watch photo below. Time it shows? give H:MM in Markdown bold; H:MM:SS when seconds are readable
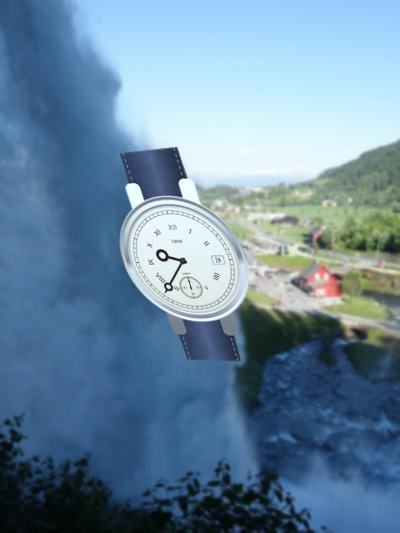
**9:37**
